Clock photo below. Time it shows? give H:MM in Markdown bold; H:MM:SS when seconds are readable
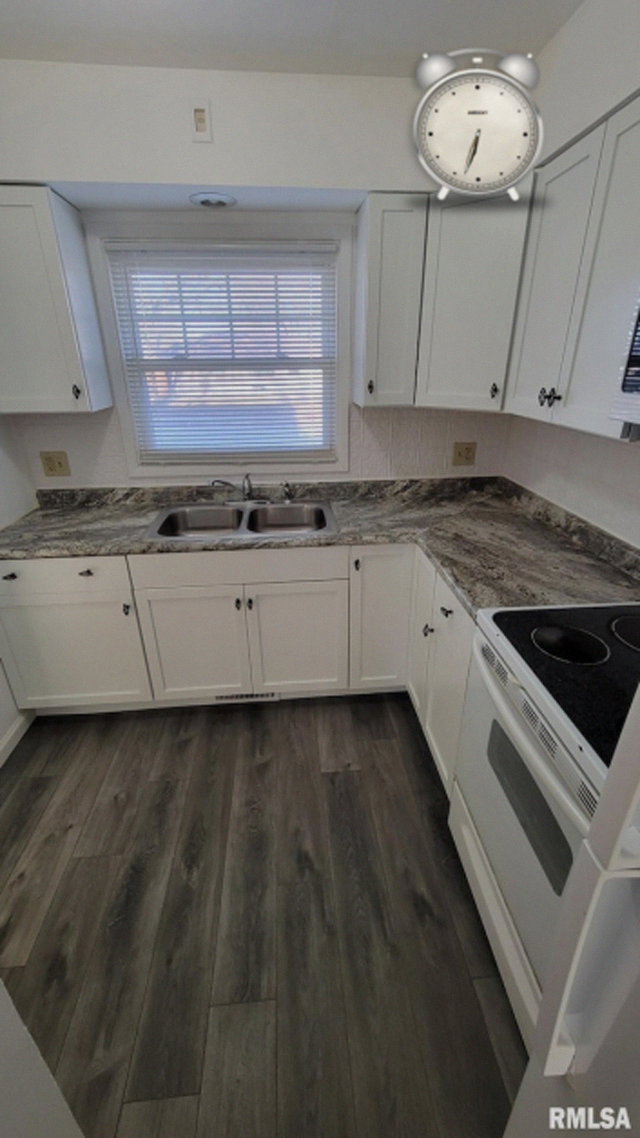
**6:33**
